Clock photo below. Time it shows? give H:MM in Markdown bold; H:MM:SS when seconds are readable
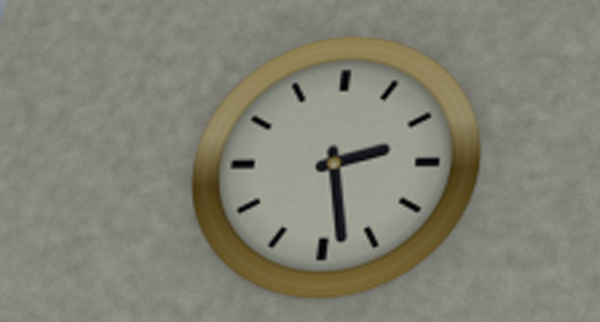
**2:28**
